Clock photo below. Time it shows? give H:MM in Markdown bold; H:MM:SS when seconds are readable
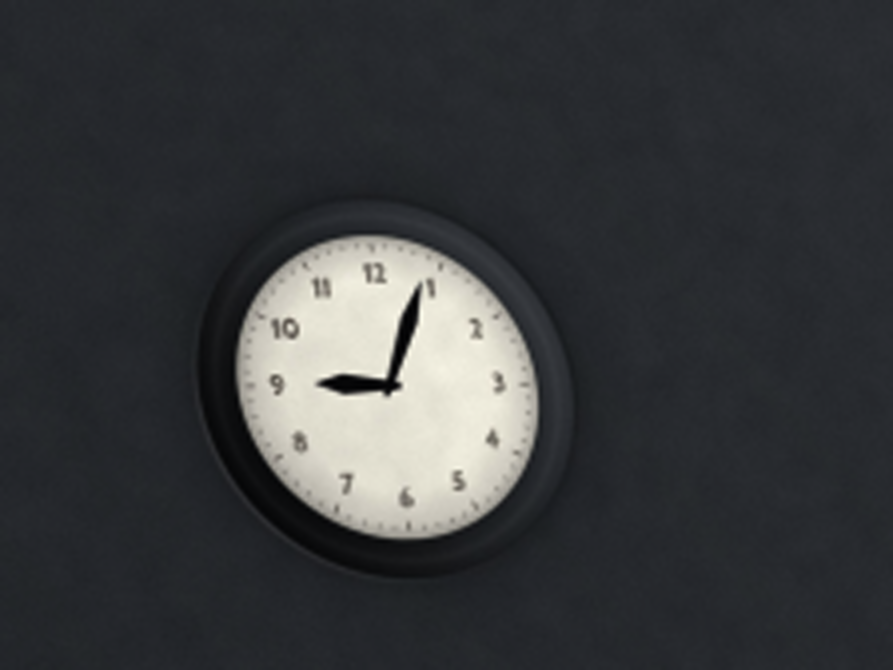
**9:04**
